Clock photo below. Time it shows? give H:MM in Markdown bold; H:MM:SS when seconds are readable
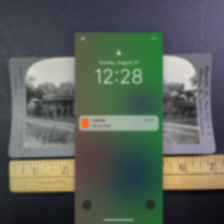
**12:28**
